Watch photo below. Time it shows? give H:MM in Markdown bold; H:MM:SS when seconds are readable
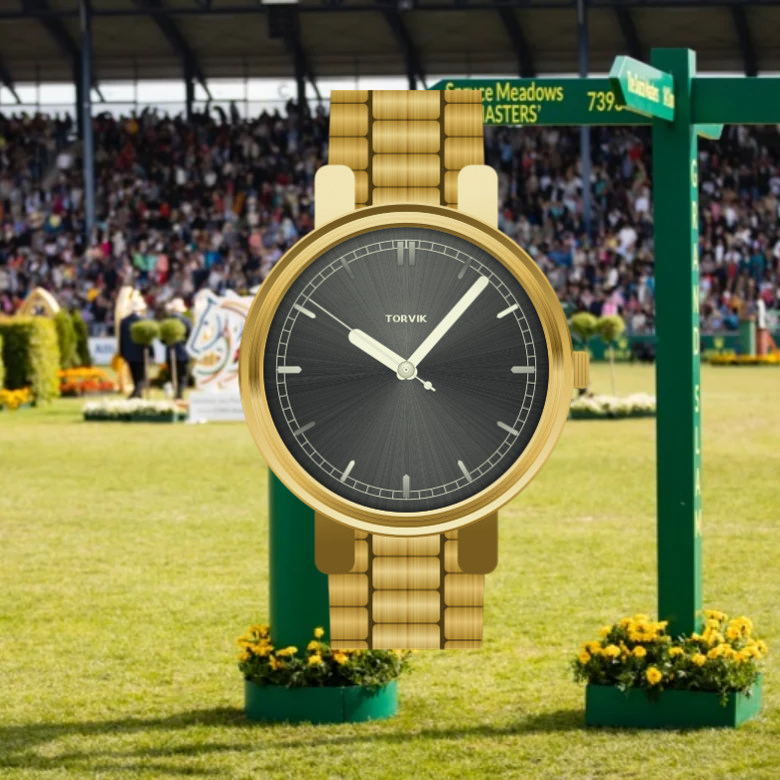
**10:06:51**
